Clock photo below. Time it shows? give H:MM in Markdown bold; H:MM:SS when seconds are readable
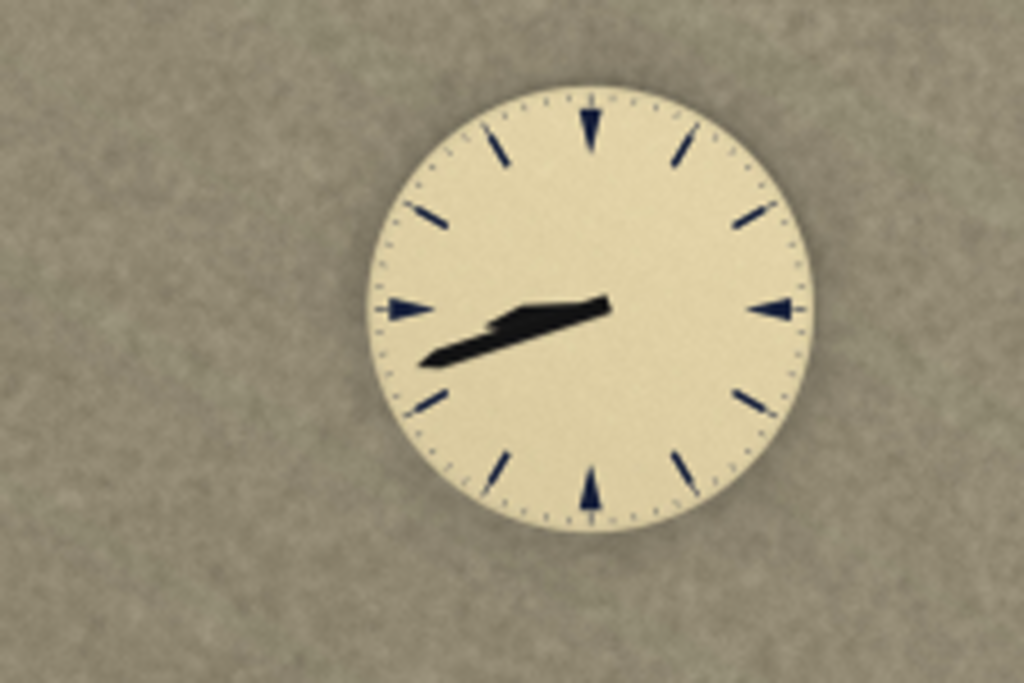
**8:42**
